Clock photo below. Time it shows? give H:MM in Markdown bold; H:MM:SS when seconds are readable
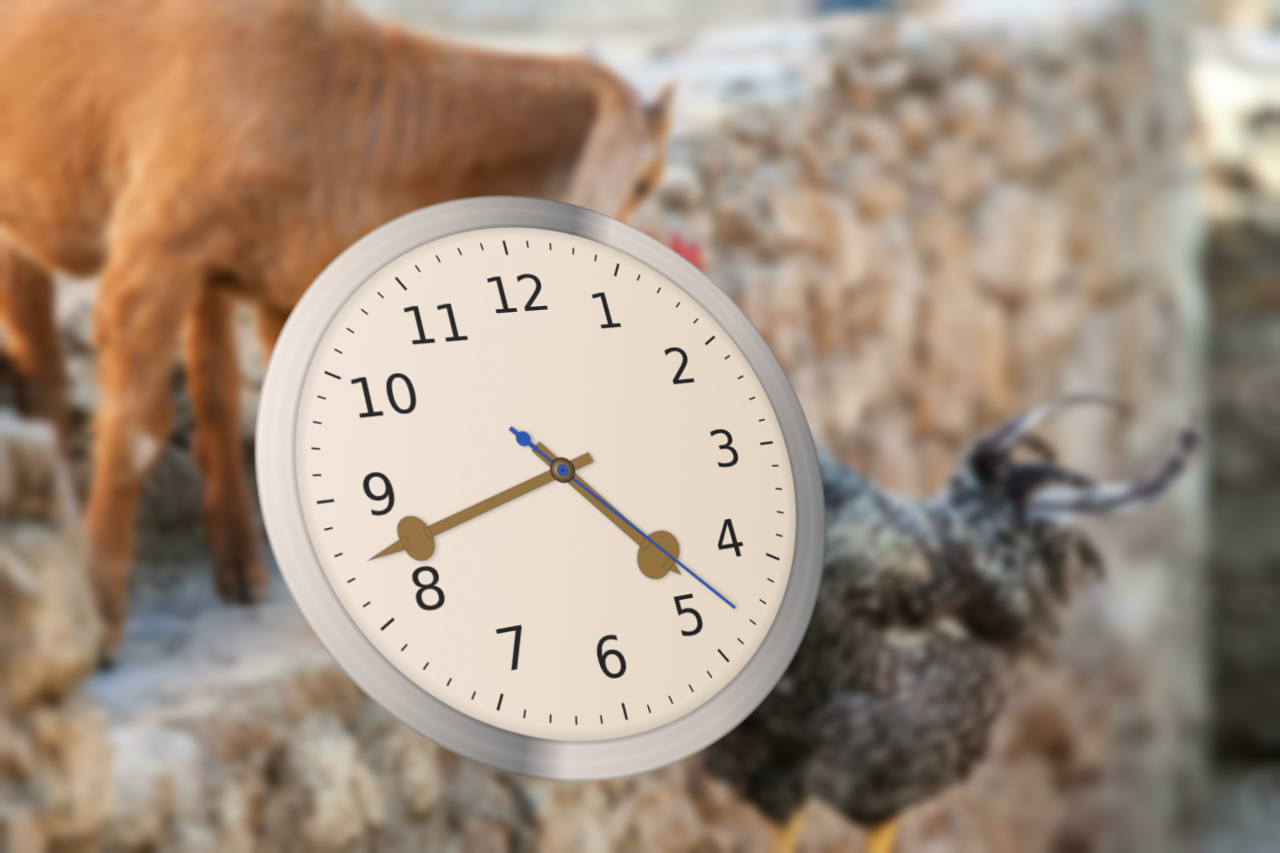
**4:42:23**
